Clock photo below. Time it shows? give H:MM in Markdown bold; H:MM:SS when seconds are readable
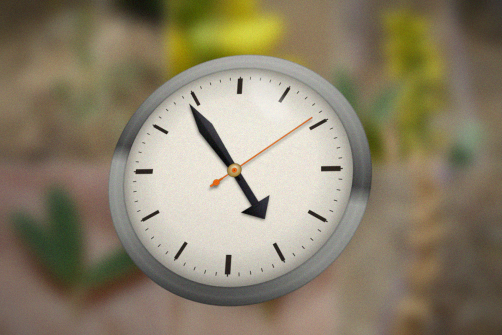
**4:54:09**
